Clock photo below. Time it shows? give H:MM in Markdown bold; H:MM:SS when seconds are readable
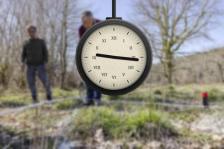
**9:16**
